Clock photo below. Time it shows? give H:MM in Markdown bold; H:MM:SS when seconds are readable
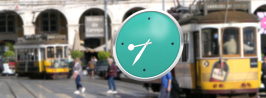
**8:35**
